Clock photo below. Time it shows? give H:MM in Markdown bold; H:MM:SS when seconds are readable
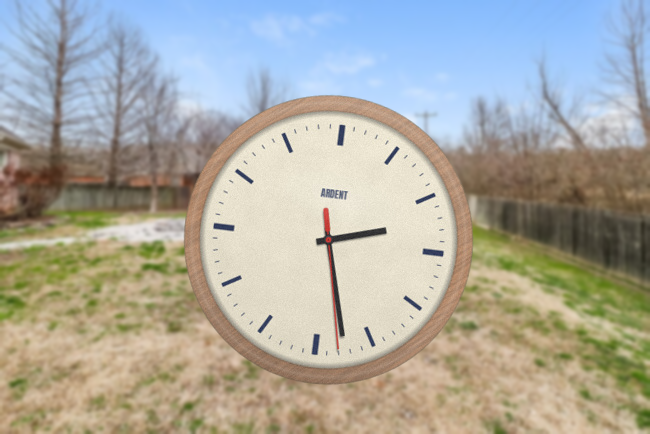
**2:27:28**
